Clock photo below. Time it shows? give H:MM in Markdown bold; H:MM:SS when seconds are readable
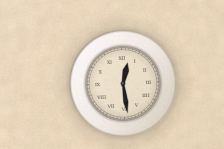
**12:29**
